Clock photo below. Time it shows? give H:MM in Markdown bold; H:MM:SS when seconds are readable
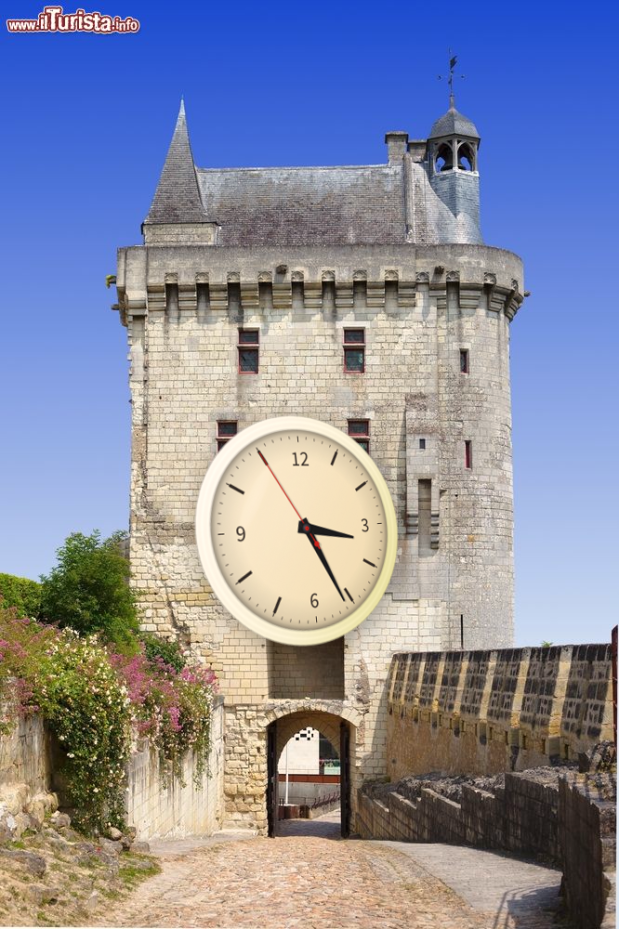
**3:25:55**
